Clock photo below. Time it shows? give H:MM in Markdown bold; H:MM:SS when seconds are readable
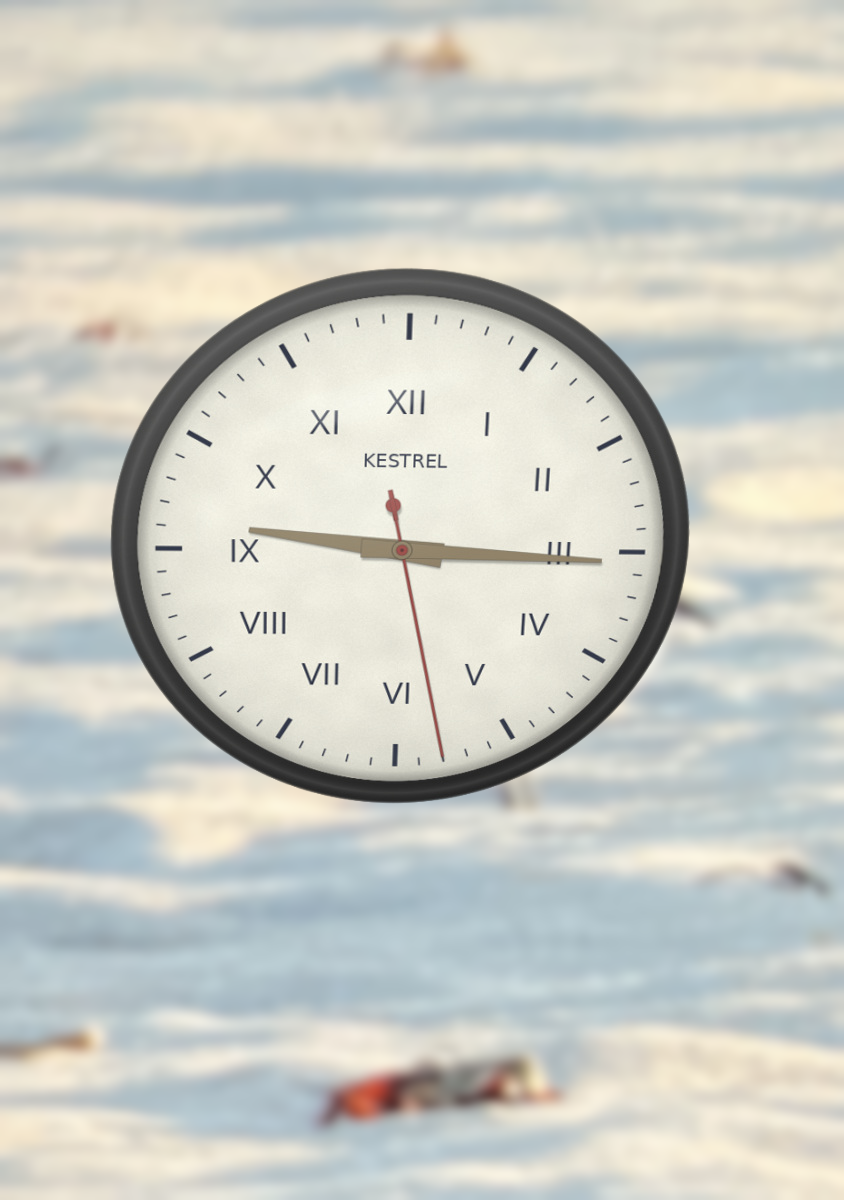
**9:15:28**
